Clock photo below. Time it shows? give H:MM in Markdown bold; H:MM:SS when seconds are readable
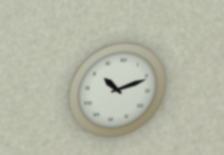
**10:11**
